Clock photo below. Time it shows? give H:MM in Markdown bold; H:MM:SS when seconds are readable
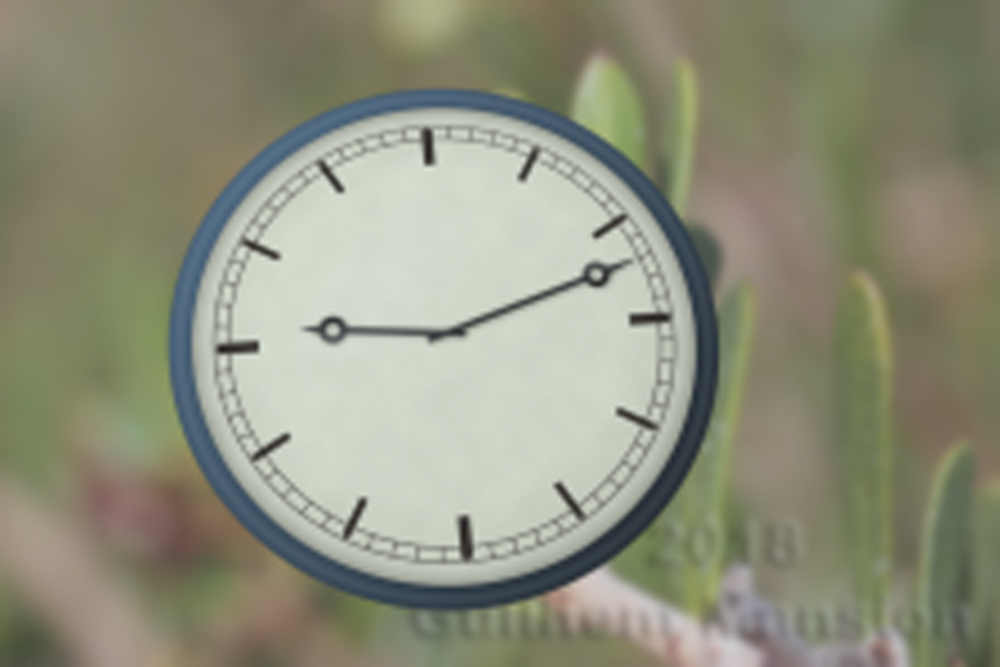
**9:12**
